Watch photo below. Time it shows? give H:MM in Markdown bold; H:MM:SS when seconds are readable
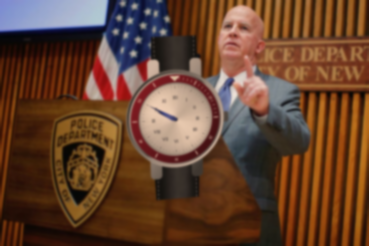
**9:50**
